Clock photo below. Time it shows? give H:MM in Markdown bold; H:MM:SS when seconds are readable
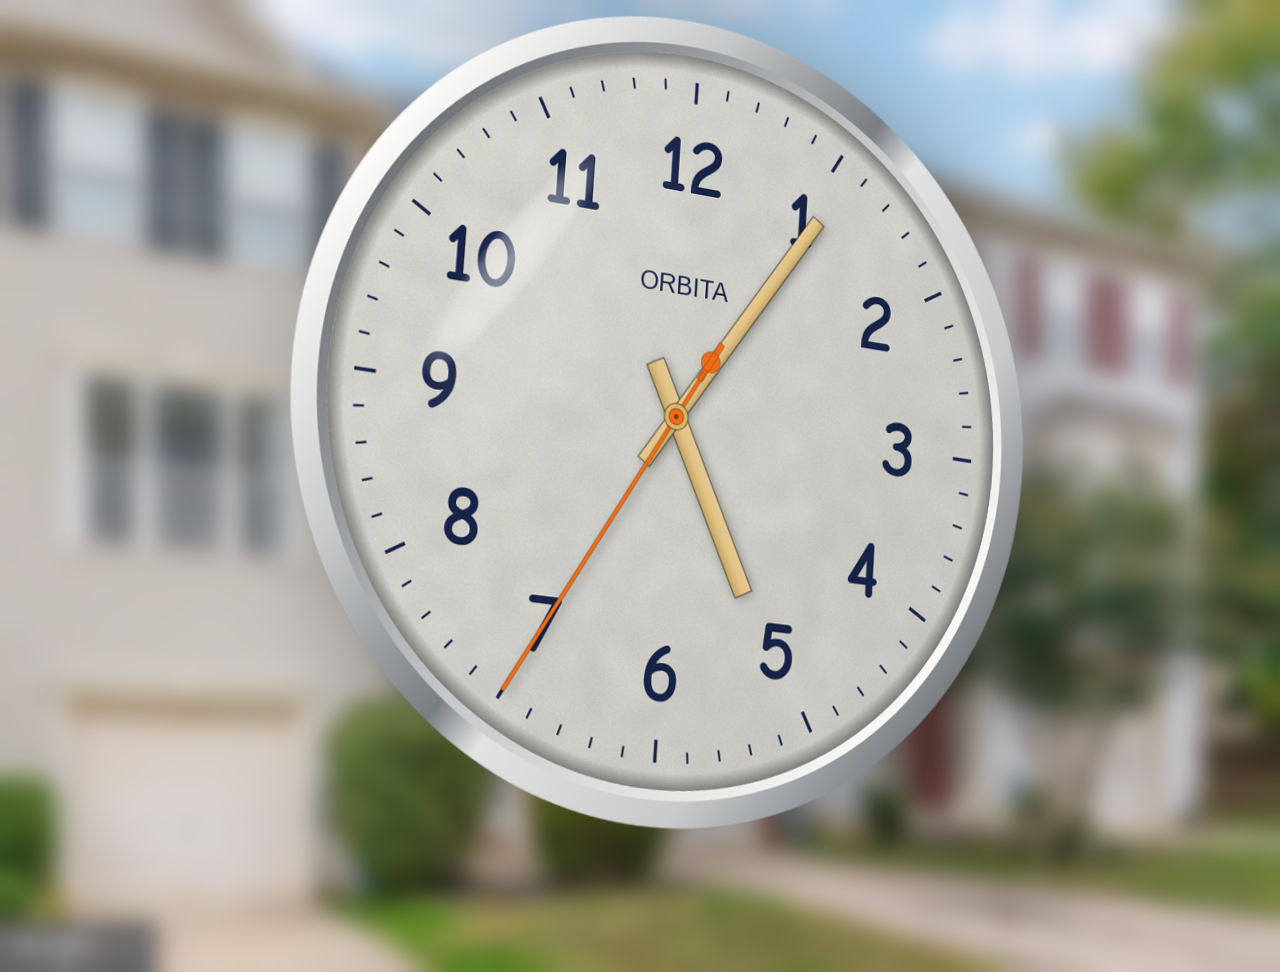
**5:05:35**
